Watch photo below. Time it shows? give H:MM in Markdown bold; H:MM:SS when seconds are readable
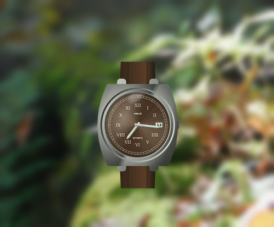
**7:16**
